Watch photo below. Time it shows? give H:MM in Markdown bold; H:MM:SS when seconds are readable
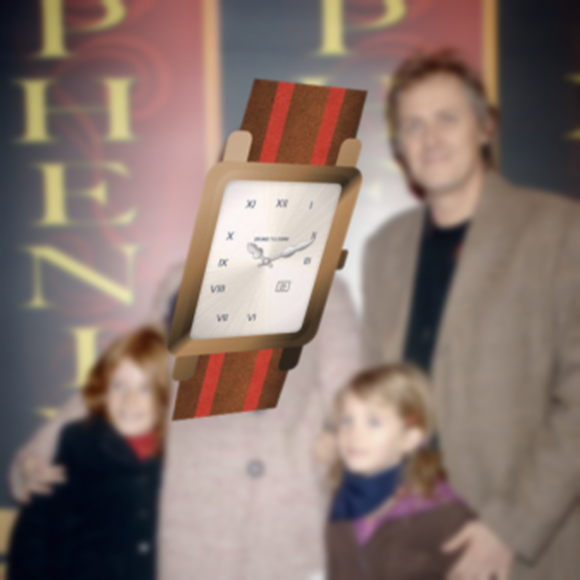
**10:11**
